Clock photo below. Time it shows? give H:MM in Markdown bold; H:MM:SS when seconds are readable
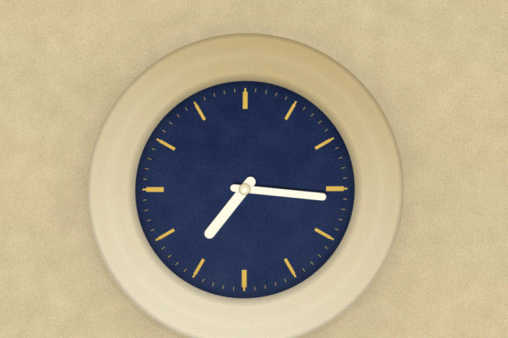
**7:16**
